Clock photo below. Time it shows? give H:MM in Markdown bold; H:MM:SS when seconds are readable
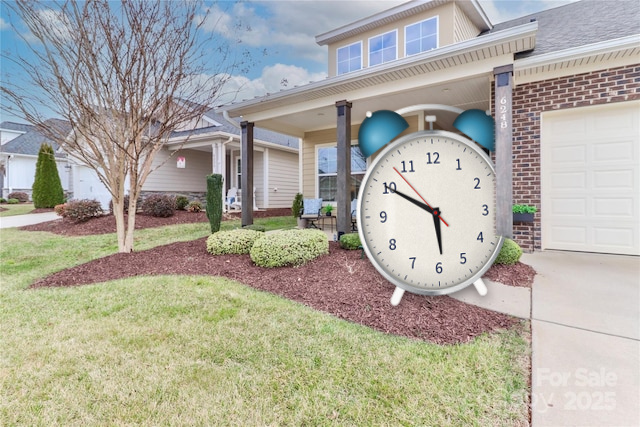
**5:49:53**
